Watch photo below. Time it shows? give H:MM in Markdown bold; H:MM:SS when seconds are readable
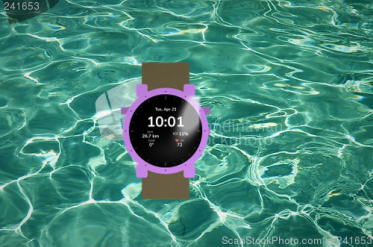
**10:01**
